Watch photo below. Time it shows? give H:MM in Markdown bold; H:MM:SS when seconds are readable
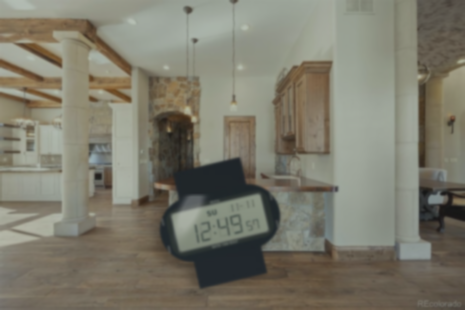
**12:49**
